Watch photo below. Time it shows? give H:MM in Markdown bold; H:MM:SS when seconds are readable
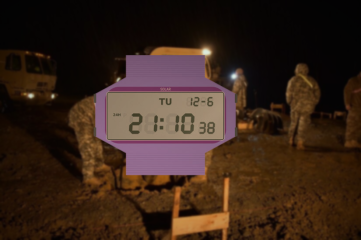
**21:10:38**
